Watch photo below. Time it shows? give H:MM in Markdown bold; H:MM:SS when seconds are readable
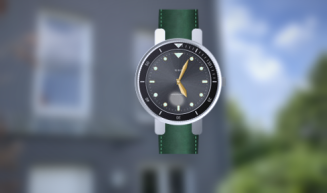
**5:04**
